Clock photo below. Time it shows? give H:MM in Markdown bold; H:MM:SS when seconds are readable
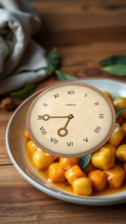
**6:45**
